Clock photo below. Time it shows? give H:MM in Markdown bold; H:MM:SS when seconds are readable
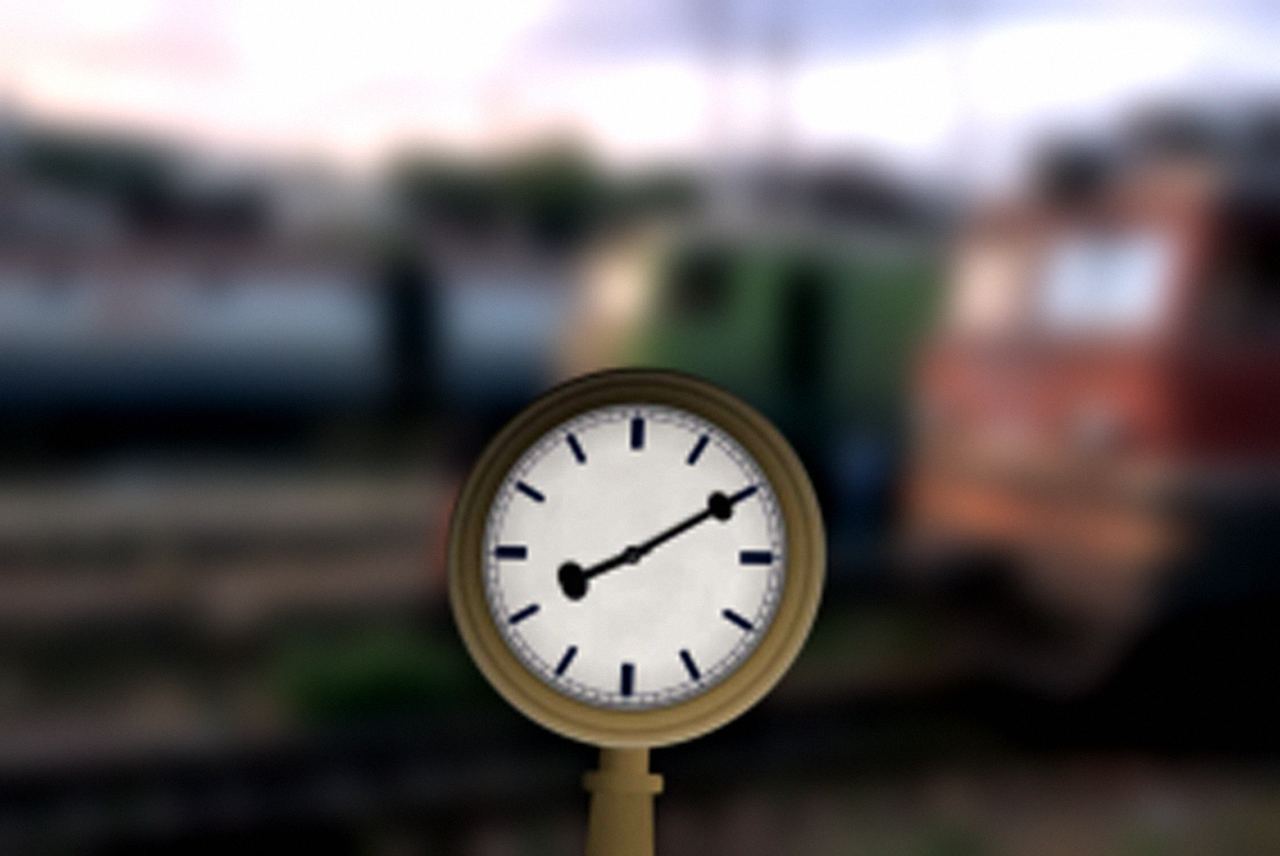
**8:10**
